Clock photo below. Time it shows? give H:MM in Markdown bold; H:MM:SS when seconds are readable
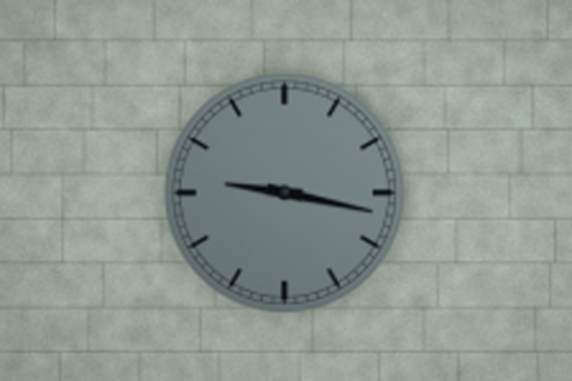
**9:17**
